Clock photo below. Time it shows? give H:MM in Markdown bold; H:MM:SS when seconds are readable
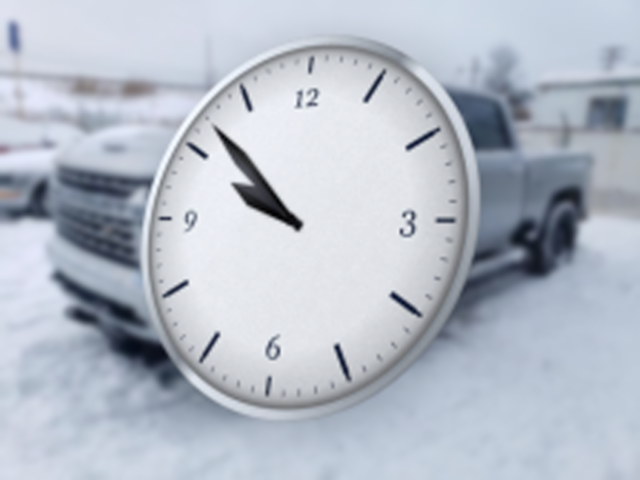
**9:52**
